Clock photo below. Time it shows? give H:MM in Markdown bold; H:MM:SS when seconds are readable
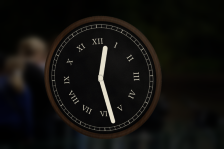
**12:28**
